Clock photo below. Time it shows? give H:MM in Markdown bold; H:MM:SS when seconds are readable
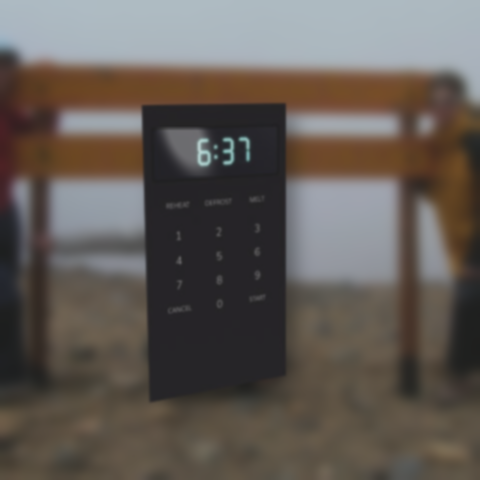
**6:37**
